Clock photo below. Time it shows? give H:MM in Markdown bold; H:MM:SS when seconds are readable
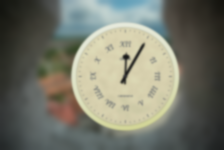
**12:05**
